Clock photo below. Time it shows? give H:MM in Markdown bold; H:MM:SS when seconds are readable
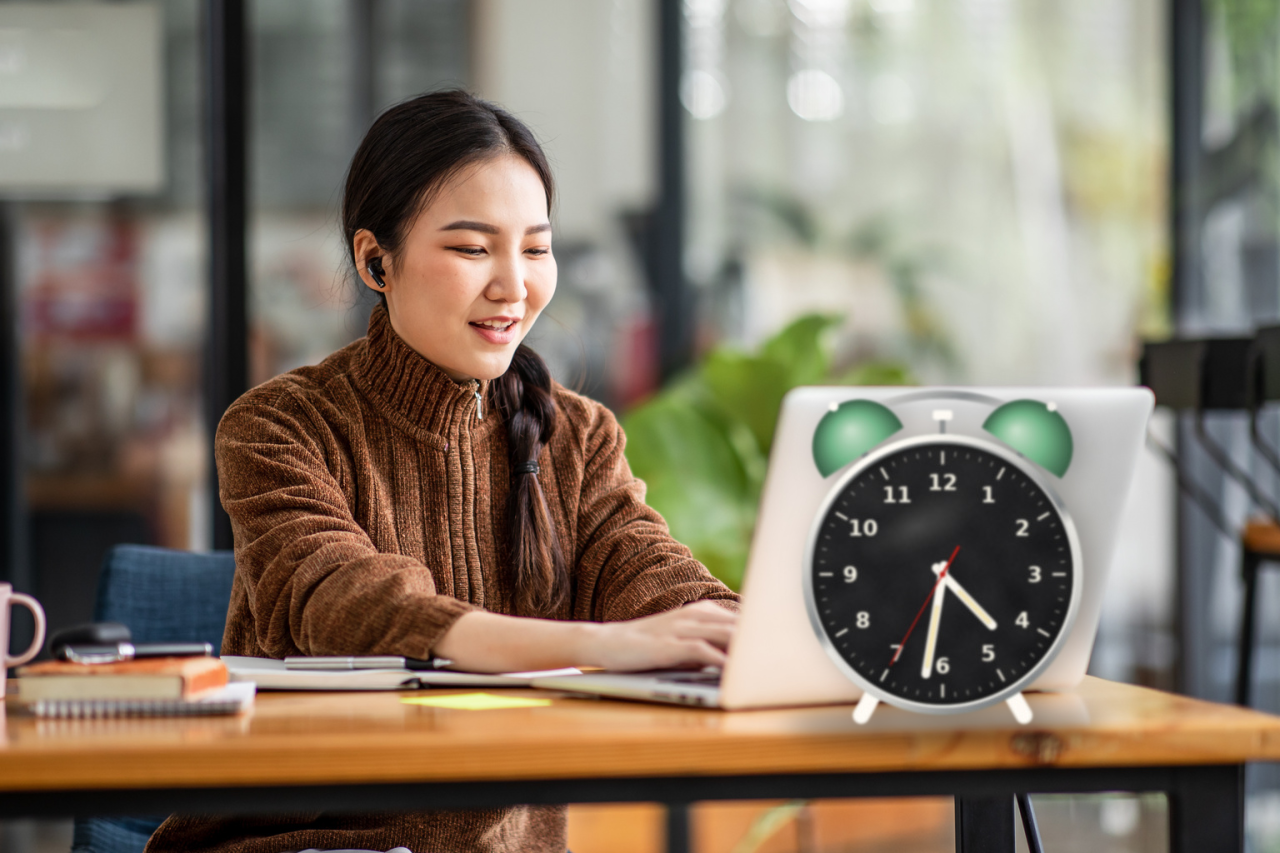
**4:31:35**
